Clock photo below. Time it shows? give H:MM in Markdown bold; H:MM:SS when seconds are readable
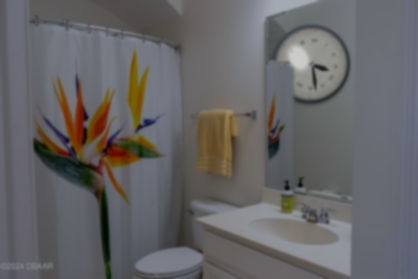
**3:28**
